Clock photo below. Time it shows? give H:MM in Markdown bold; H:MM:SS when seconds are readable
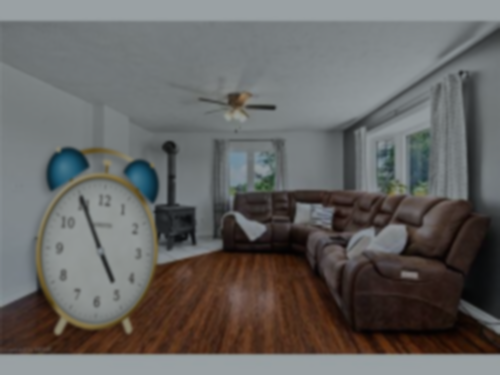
**4:55**
